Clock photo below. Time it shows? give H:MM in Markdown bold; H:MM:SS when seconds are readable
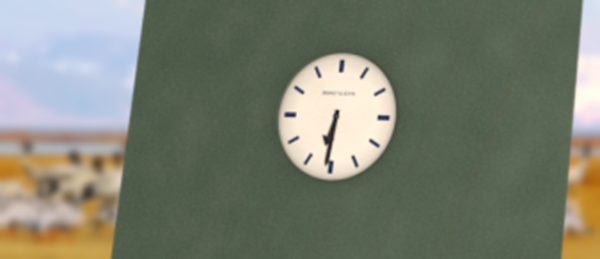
**6:31**
